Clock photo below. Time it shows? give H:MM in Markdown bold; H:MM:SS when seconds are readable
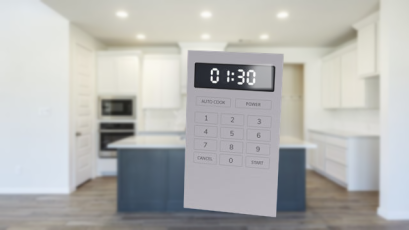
**1:30**
